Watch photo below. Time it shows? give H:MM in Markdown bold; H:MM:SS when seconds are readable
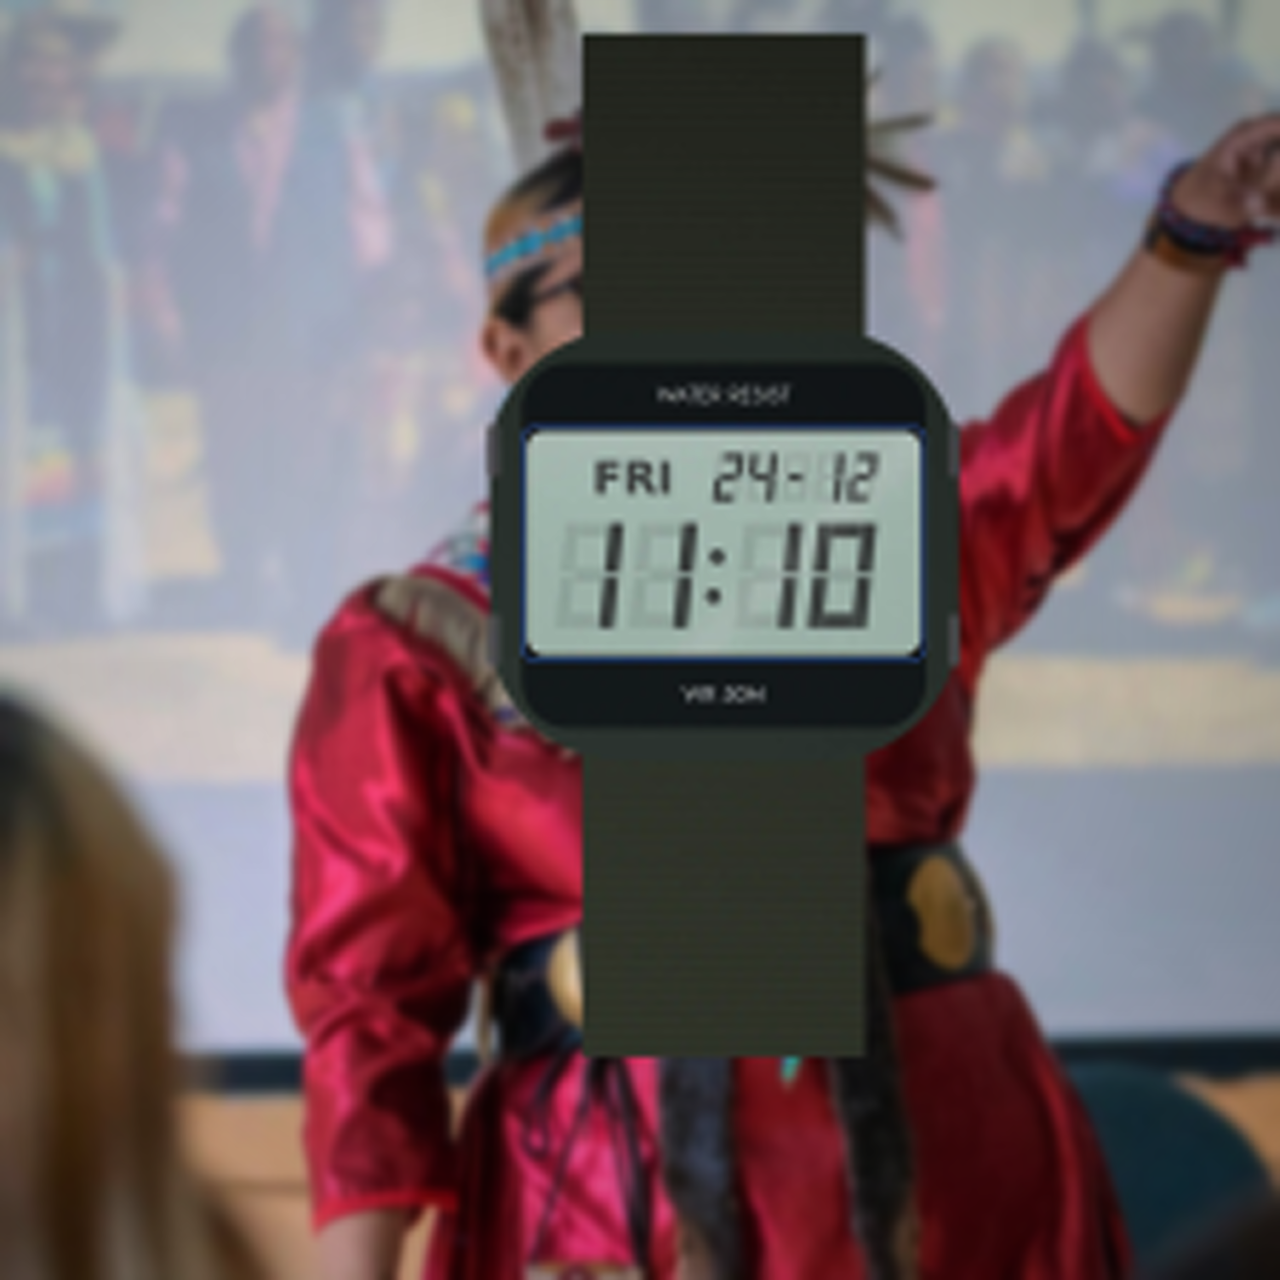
**11:10**
